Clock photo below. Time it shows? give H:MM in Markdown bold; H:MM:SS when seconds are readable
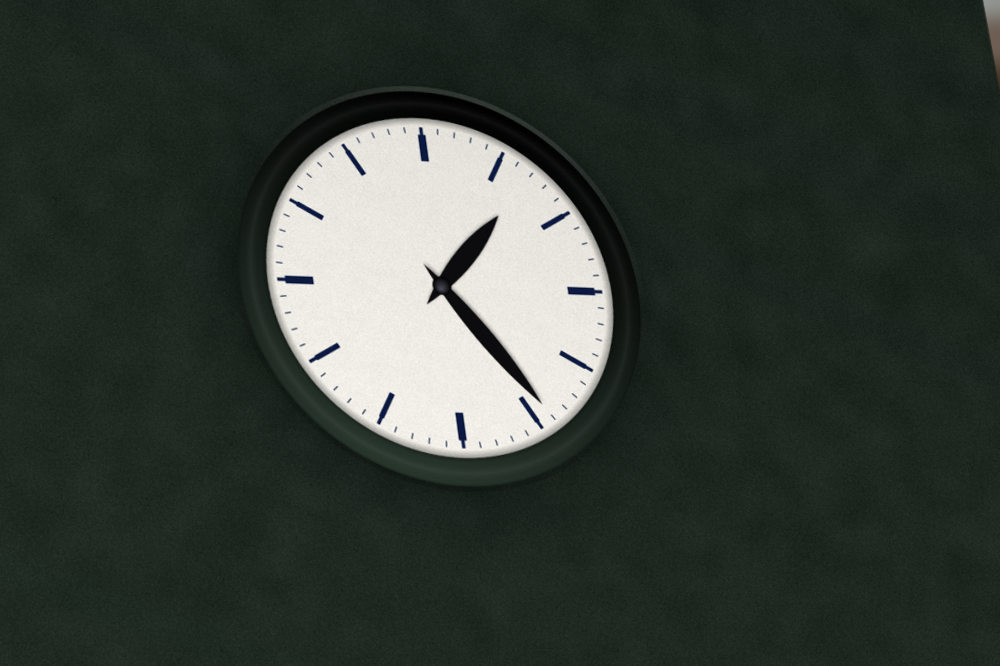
**1:24**
